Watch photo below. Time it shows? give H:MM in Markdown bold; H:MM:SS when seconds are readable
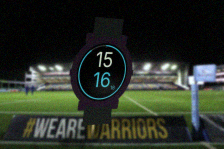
**15:16**
